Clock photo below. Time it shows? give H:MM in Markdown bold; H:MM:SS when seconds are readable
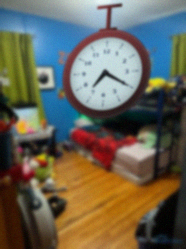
**7:20**
